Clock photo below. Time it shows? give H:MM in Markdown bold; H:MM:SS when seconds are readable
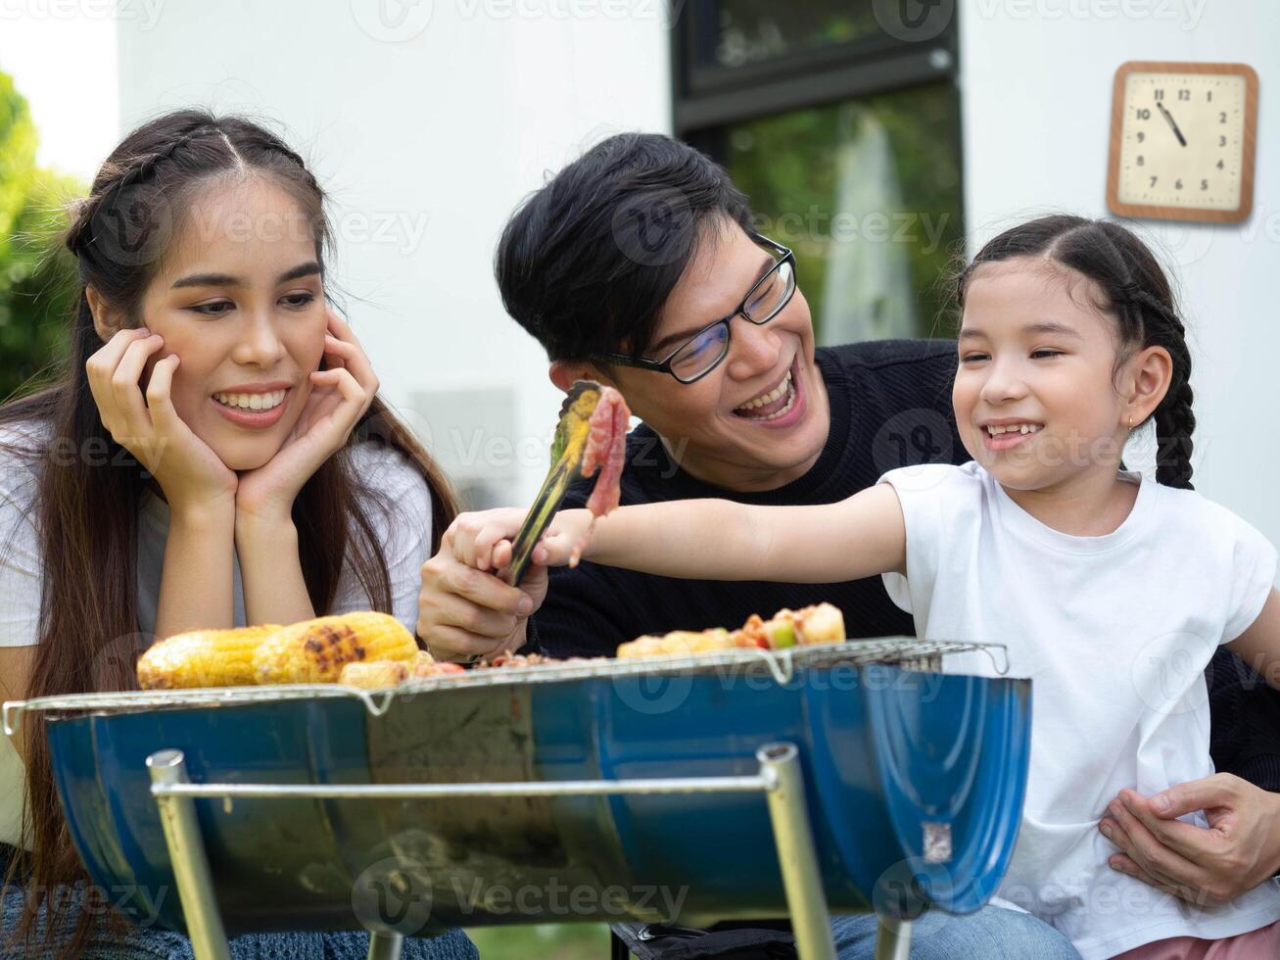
**10:54**
